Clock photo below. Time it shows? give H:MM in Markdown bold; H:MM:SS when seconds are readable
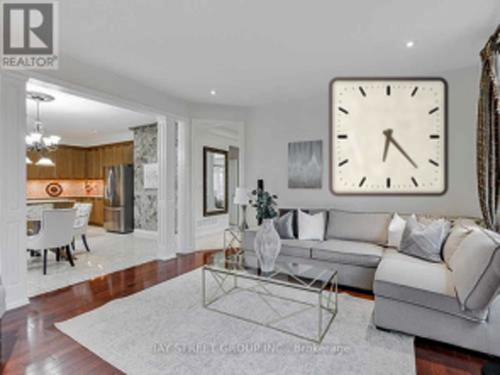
**6:23**
